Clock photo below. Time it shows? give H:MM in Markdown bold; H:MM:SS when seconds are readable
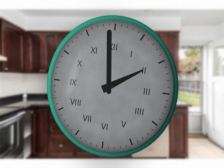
**1:59**
